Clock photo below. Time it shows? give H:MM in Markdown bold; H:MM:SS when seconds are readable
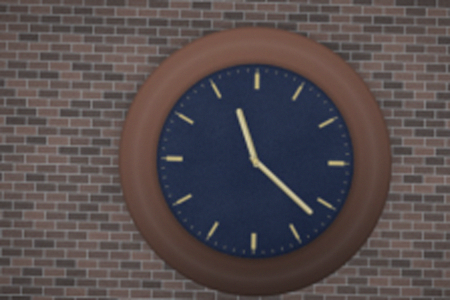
**11:22**
